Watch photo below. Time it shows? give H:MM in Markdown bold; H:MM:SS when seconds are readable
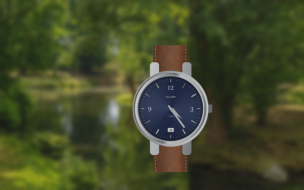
**4:24**
